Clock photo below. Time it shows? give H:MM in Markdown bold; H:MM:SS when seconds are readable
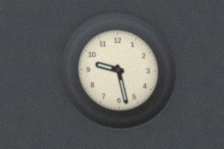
**9:28**
